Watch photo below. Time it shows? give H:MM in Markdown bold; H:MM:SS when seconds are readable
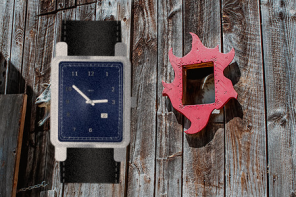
**2:52**
